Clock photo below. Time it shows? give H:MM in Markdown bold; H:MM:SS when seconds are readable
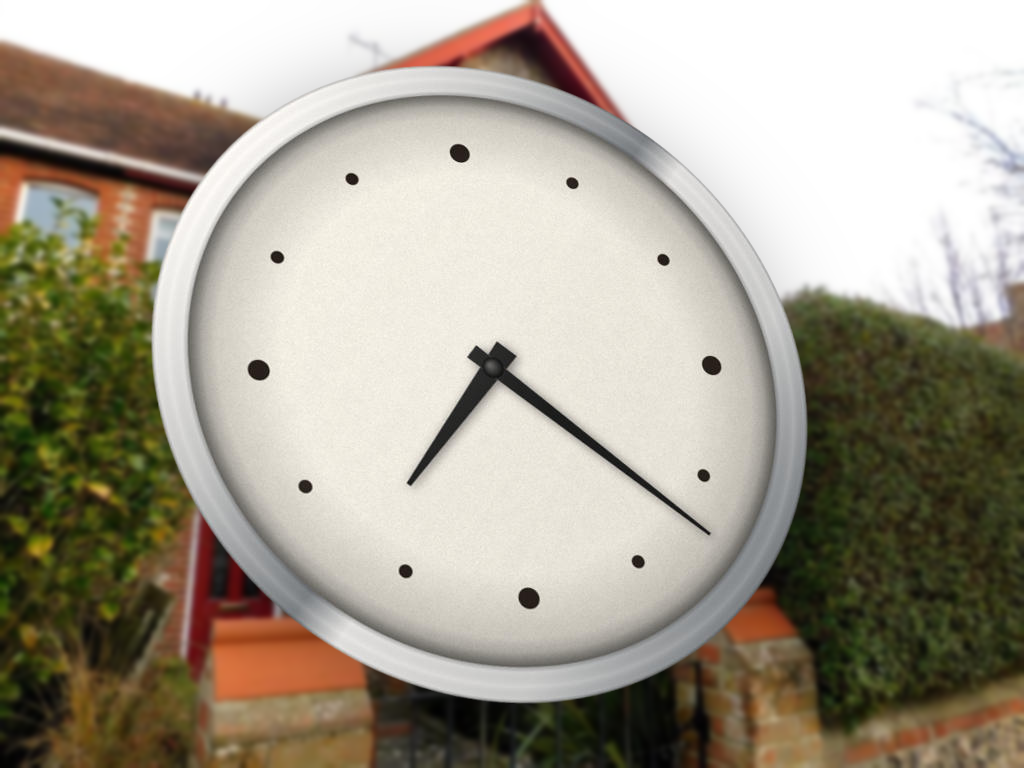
**7:22**
